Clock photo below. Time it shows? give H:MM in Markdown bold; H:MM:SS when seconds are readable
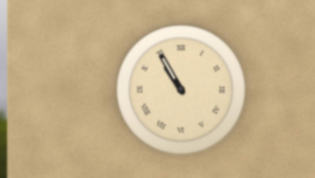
**10:55**
